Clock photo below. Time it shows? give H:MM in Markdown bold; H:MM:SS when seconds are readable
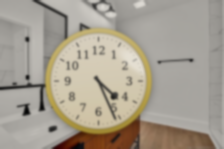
**4:26**
